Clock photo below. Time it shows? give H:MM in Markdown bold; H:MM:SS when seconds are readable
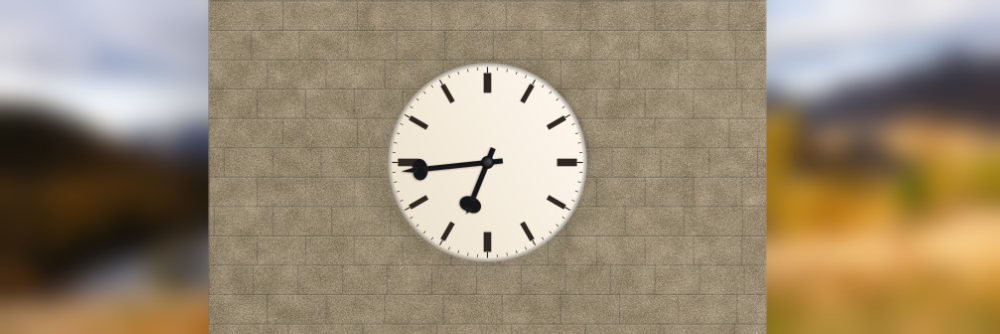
**6:44**
